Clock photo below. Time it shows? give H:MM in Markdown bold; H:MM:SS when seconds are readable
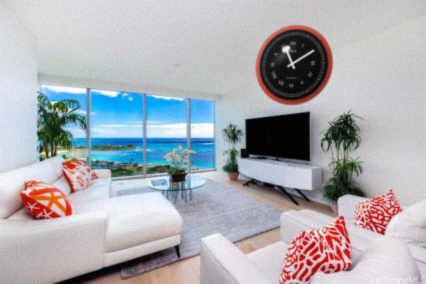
**11:10**
